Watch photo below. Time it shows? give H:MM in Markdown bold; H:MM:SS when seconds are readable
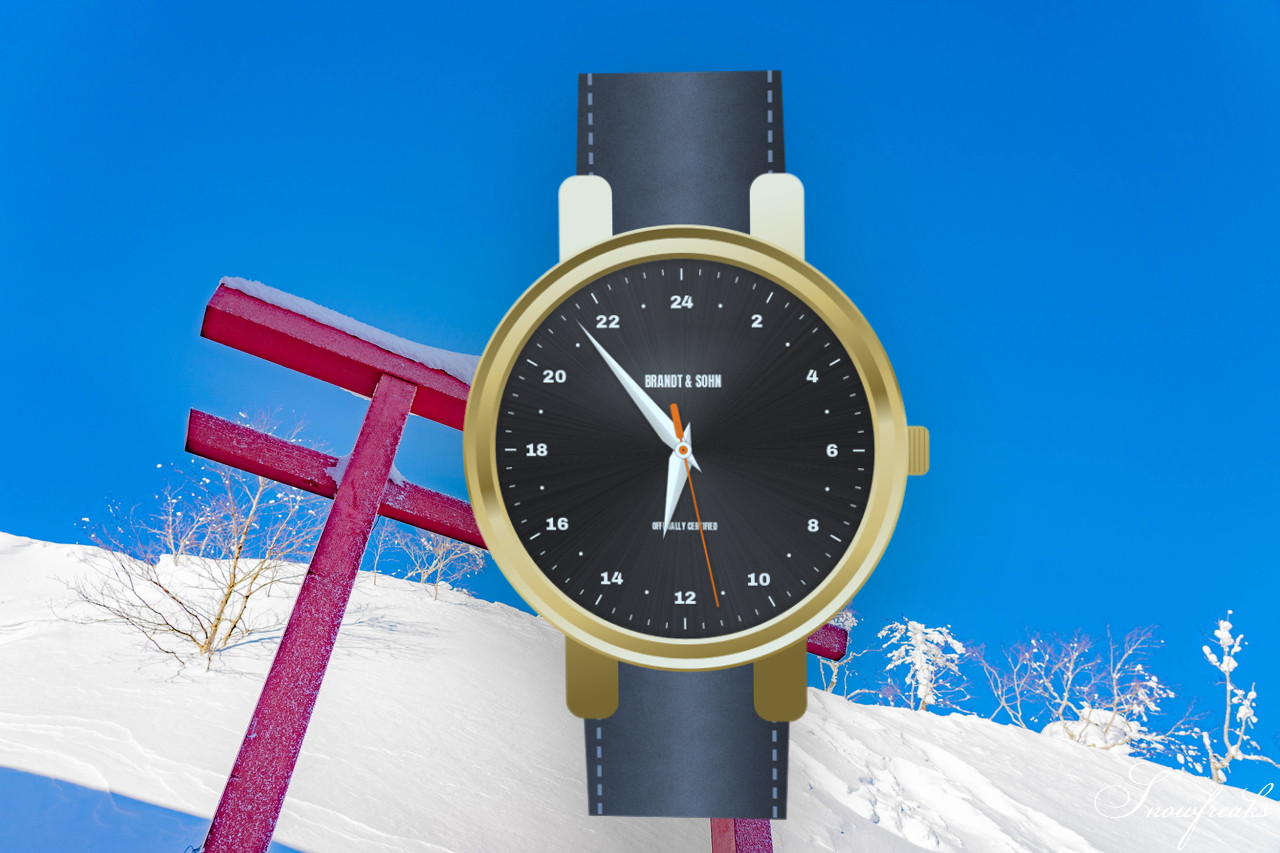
**12:53:28**
